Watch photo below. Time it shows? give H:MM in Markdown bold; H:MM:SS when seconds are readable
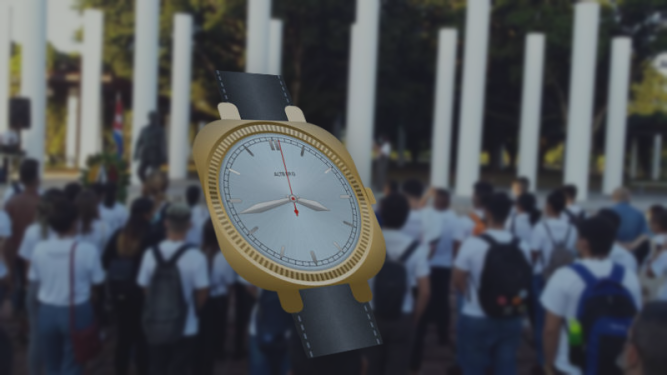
**3:43:01**
